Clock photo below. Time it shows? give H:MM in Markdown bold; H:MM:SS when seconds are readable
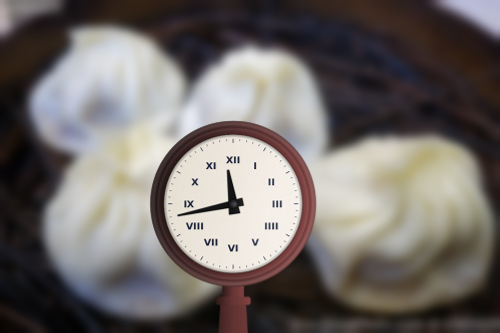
**11:43**
